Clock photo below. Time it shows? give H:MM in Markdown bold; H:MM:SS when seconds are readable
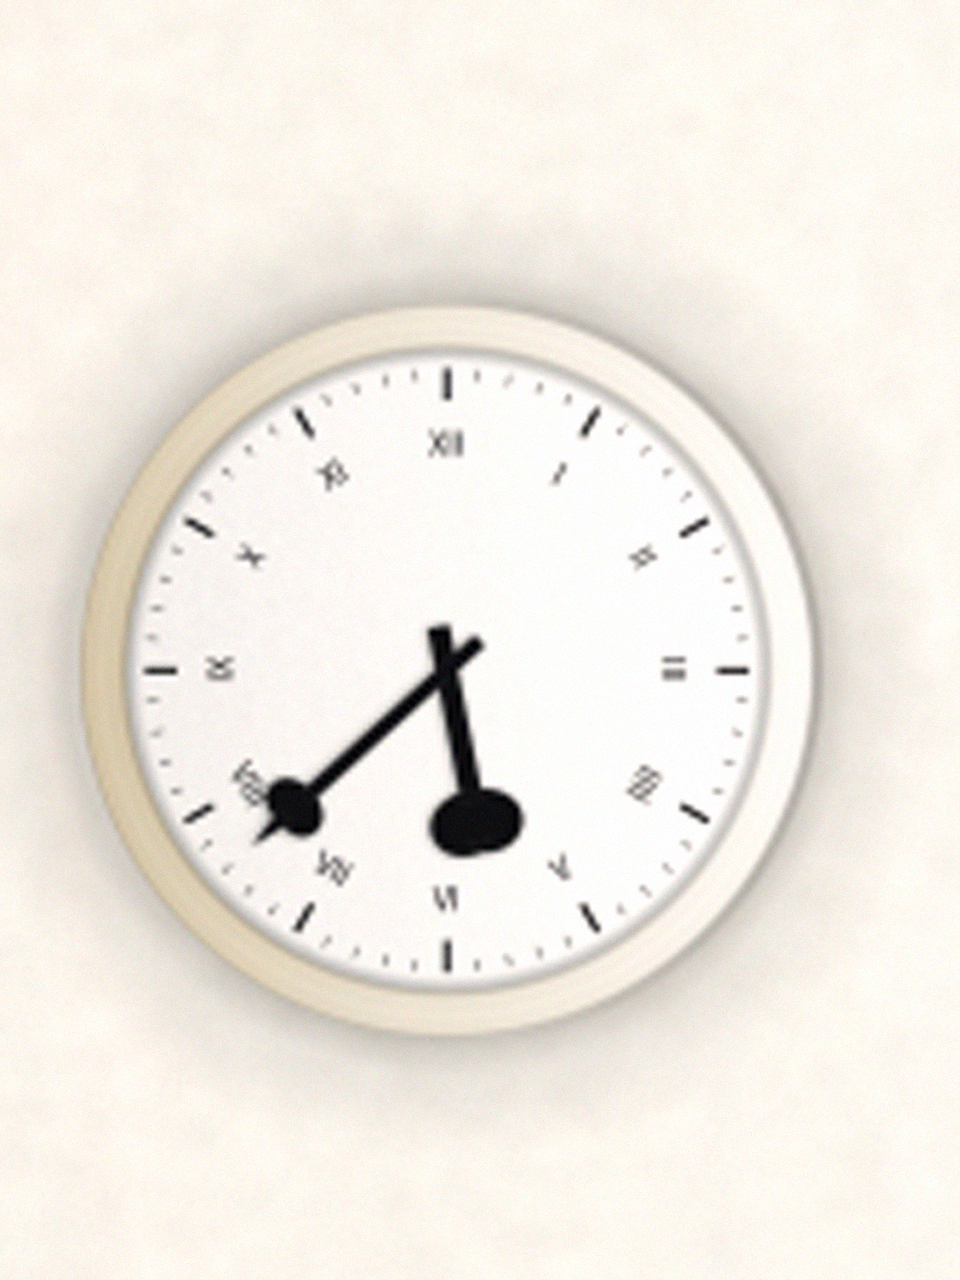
**5:38**
